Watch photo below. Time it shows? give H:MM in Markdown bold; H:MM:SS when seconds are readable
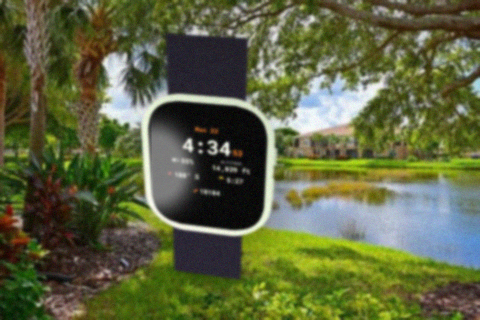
**4:34**
